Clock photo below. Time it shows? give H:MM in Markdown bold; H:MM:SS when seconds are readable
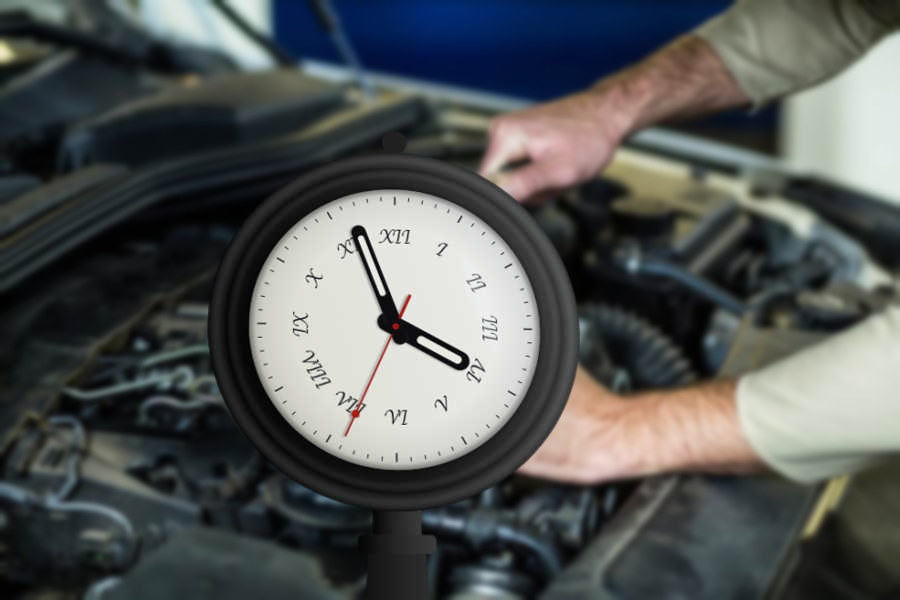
**3:56:34**
